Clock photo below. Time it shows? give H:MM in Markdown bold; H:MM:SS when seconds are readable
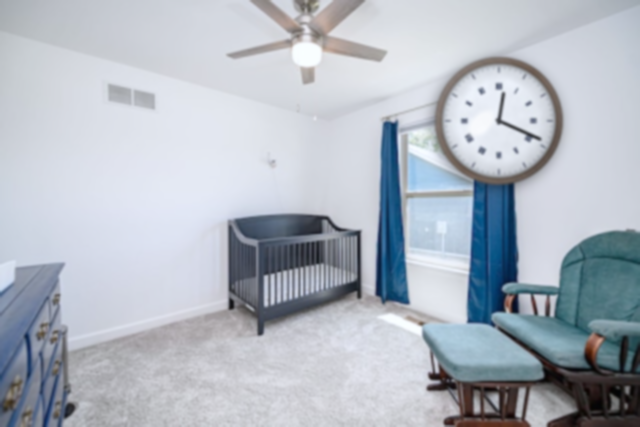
**12:19**
